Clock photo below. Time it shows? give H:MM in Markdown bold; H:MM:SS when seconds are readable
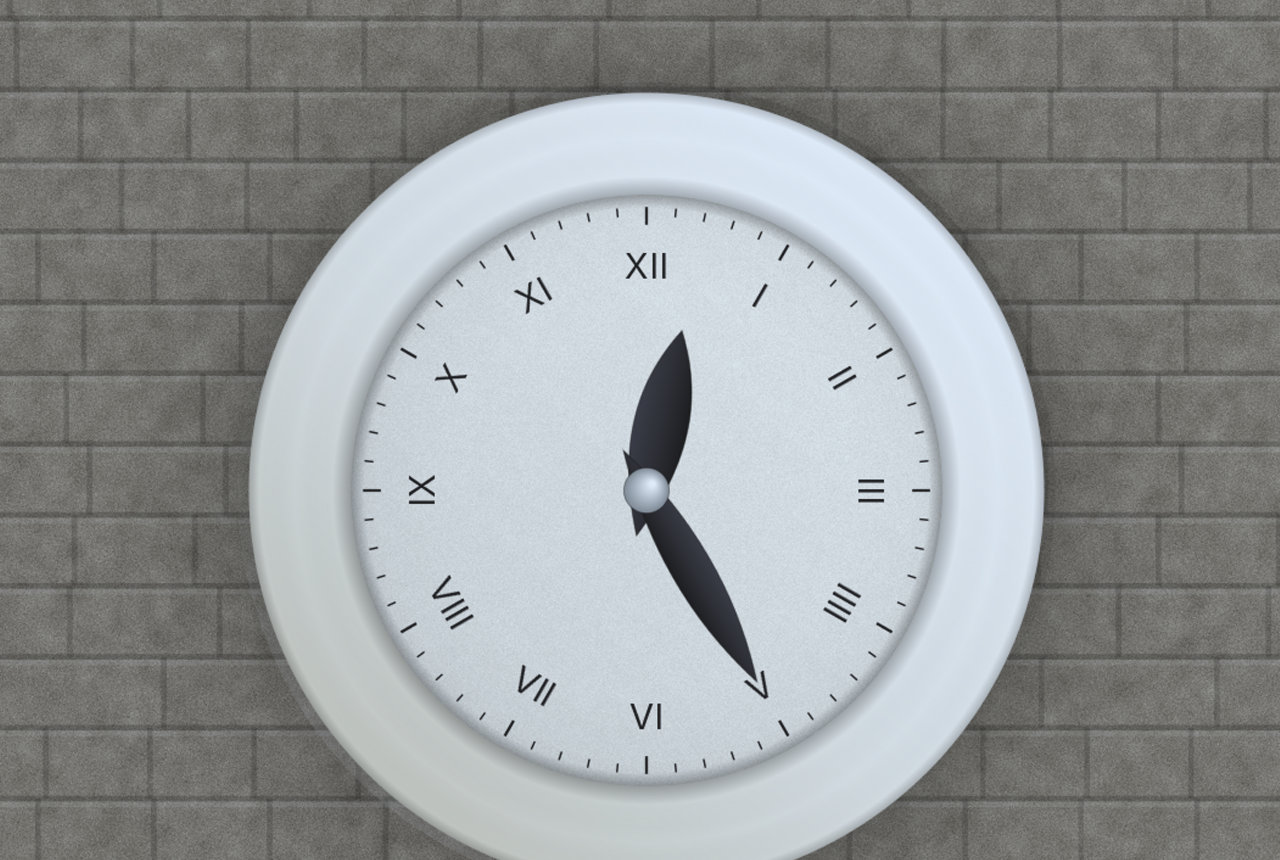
**12:25**
